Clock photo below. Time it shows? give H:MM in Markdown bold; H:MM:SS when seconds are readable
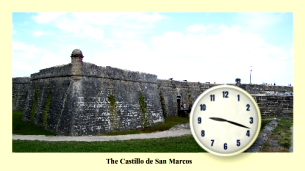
**9:18**
